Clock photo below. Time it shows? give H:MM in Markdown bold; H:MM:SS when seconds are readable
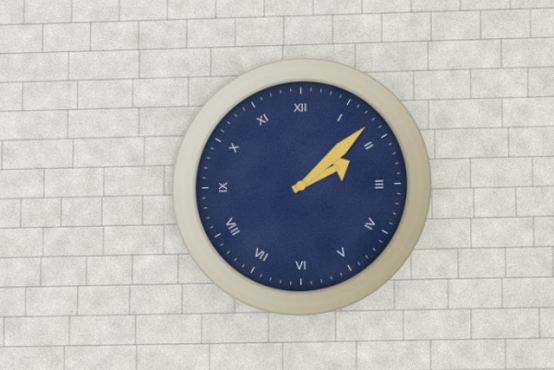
**2:08**
